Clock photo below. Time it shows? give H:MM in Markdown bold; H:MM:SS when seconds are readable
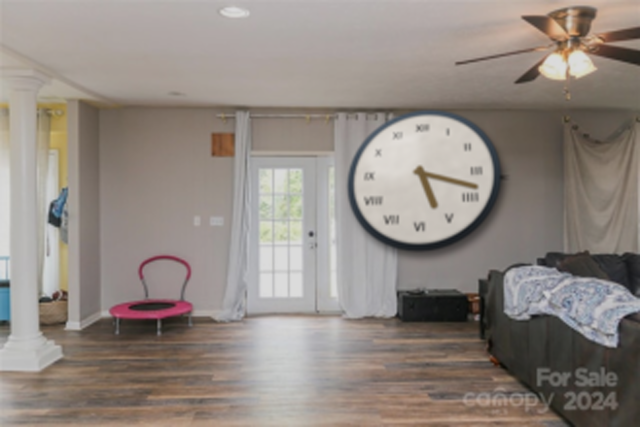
**5:18**
